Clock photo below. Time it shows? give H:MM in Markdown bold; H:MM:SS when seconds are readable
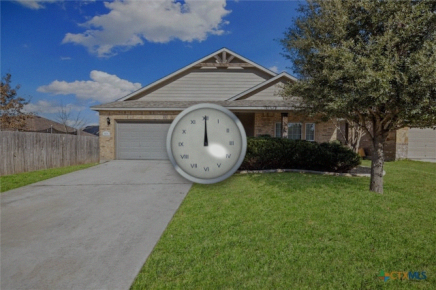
**12:00**
